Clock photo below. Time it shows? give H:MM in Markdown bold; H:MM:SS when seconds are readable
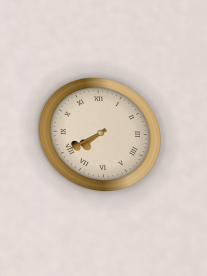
**7:40**
